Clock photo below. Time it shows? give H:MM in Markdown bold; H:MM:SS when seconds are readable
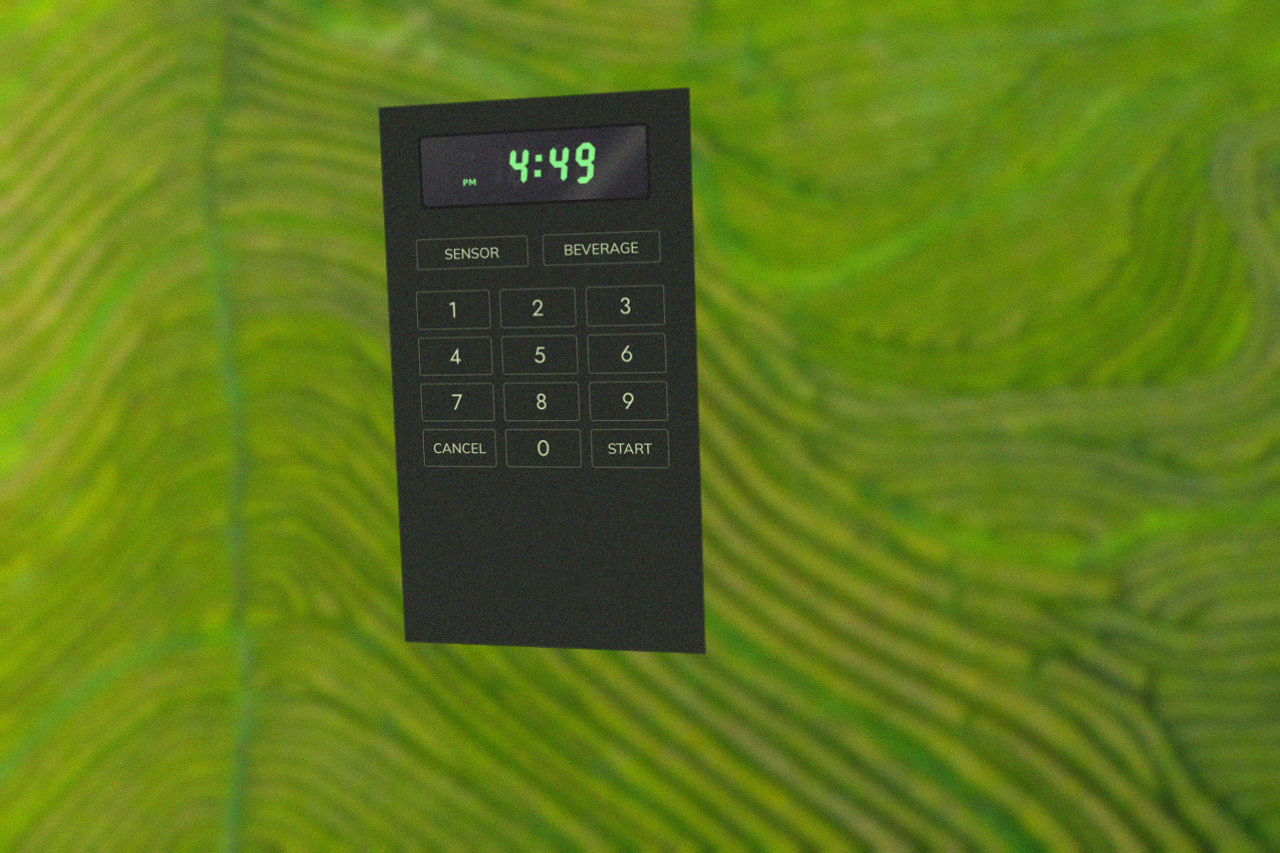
**4:49**
